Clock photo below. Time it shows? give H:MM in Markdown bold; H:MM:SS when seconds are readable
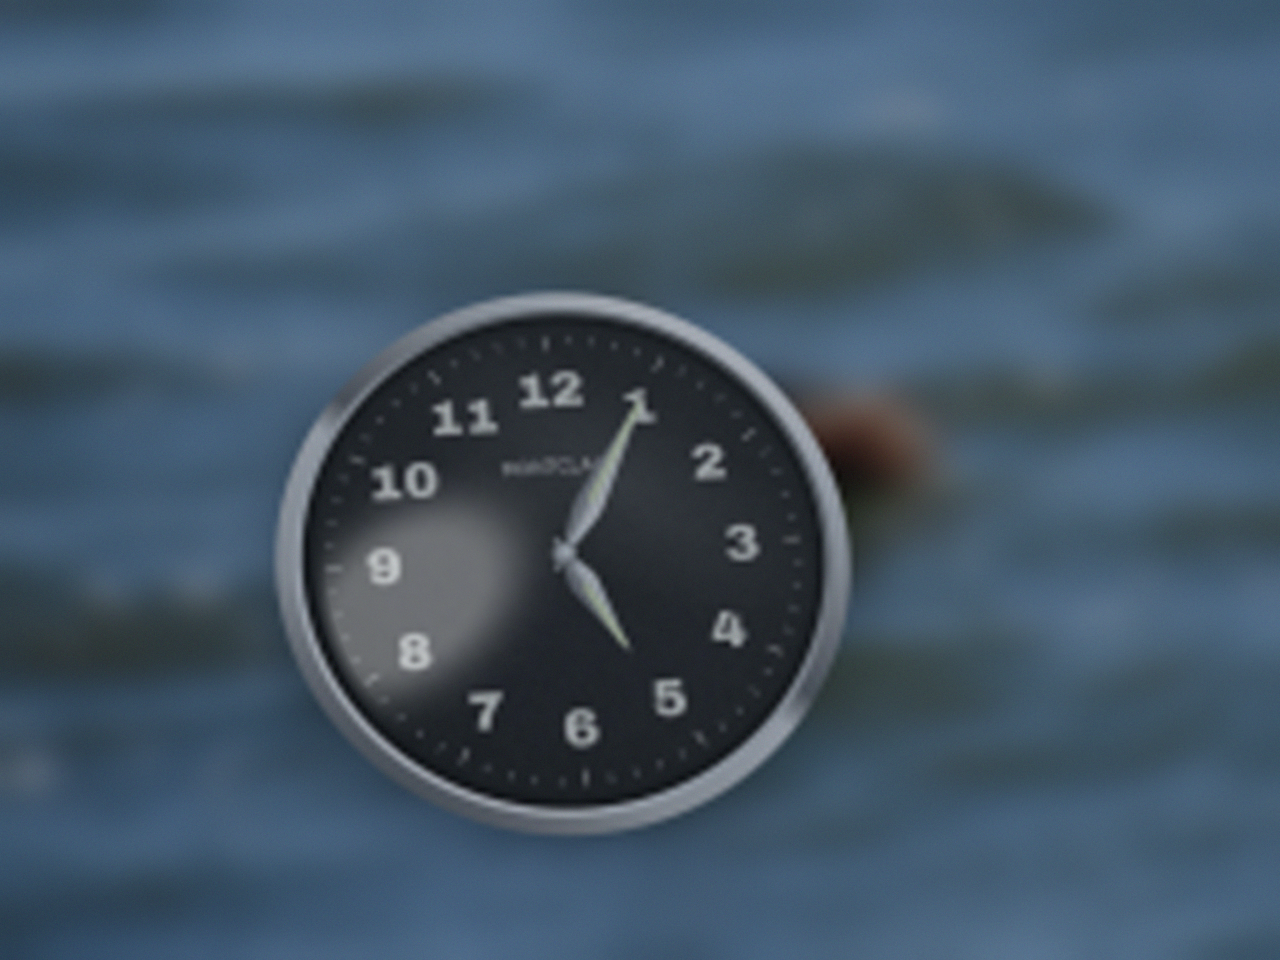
**5:05**
